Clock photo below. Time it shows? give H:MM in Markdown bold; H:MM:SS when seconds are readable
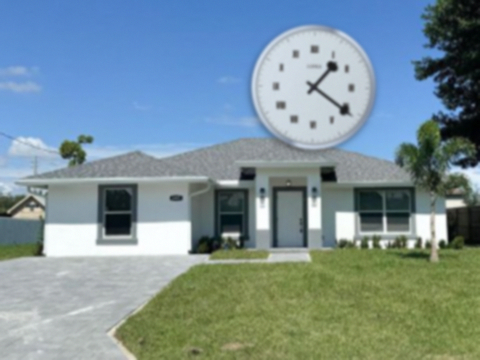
**1:21**
